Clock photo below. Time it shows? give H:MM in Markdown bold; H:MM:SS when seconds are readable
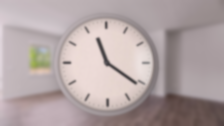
**11:21**
